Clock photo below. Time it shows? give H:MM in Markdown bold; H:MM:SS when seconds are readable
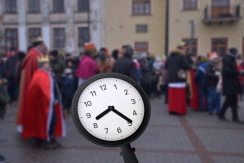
**8:24**
